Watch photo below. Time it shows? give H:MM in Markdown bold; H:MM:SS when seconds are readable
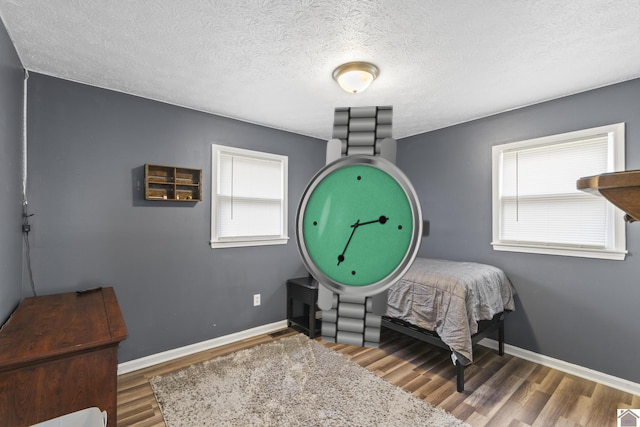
**2:34**
